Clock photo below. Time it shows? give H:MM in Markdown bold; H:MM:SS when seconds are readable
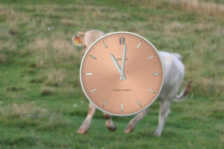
**11:01**
